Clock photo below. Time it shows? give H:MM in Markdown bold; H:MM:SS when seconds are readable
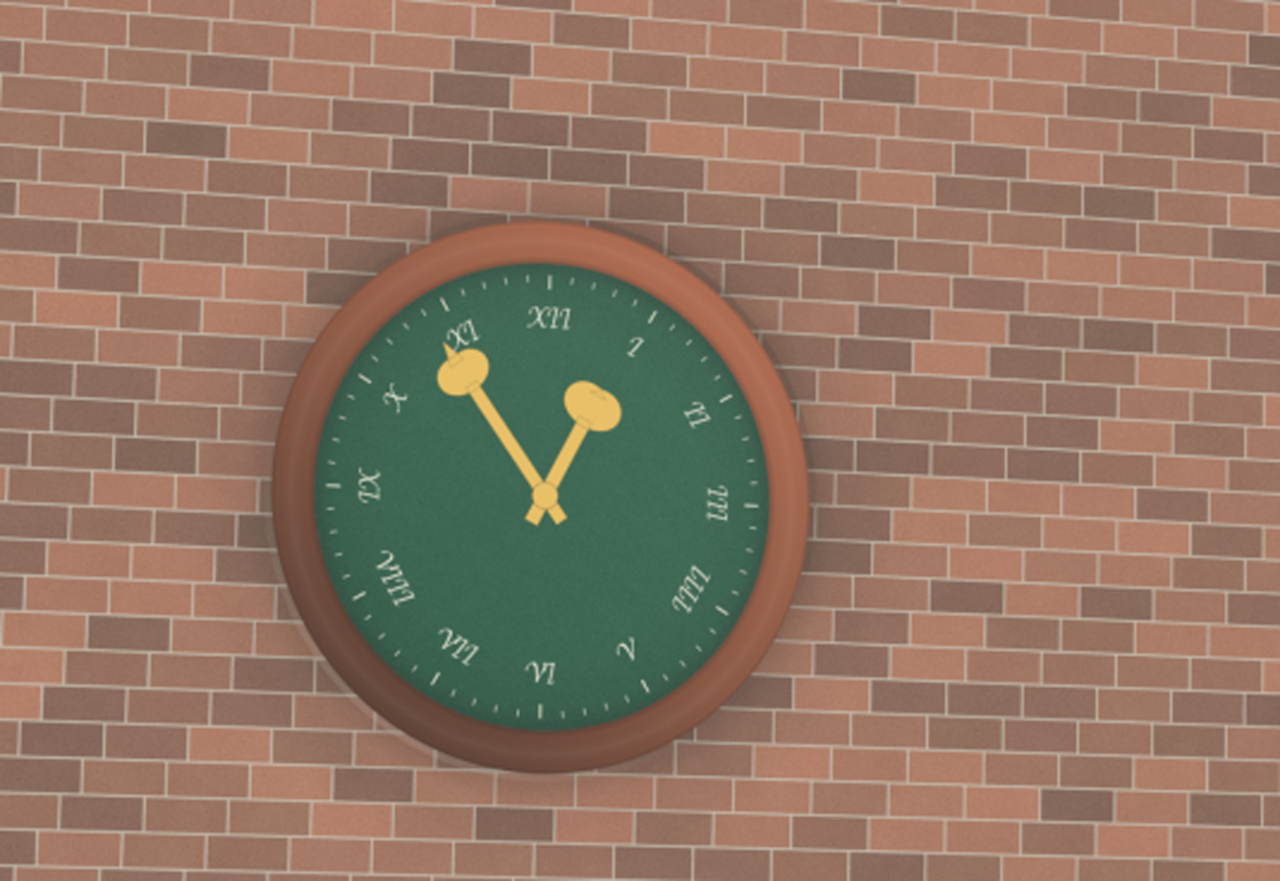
**12:54**
